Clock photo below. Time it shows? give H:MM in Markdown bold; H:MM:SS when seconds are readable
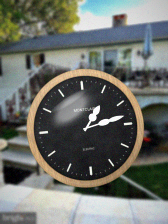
**1:13**
